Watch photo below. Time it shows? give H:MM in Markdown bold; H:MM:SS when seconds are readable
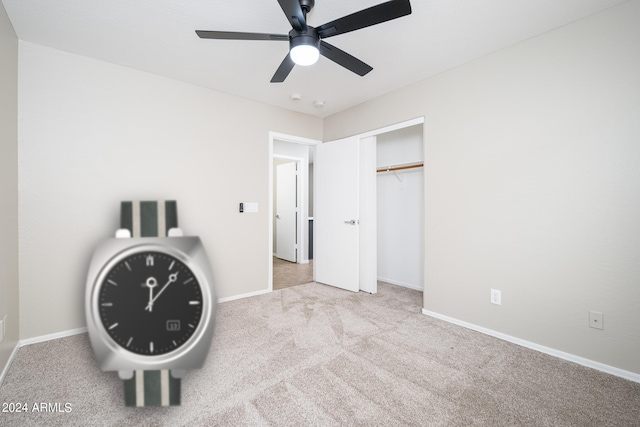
**12:07**
